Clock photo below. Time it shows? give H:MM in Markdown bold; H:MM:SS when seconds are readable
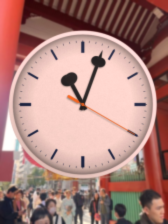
**11:03:20**
